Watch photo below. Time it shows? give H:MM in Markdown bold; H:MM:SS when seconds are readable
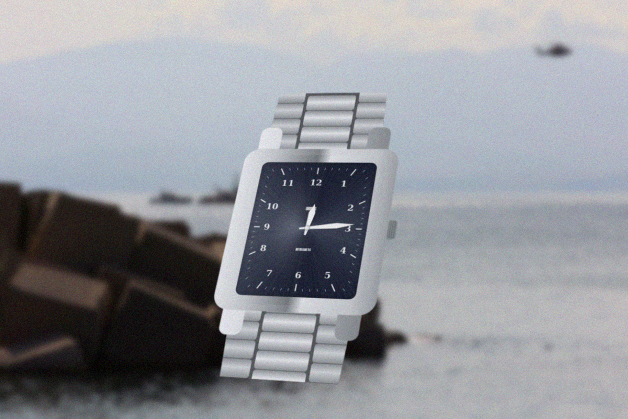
**12:14**
